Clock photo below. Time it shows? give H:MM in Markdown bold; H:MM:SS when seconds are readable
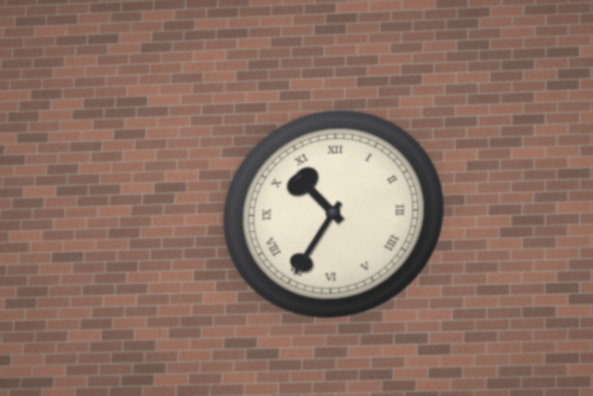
**10:35**
